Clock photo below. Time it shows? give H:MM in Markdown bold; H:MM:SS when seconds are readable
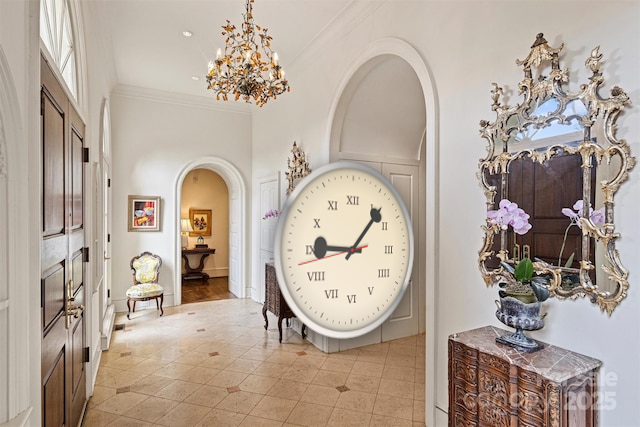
**9:06:43**
